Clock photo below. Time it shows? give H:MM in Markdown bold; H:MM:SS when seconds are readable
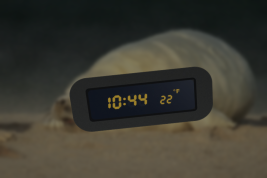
**10:44**
